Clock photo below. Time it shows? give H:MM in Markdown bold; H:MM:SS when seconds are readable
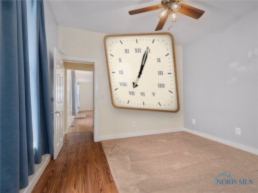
**7:04**
